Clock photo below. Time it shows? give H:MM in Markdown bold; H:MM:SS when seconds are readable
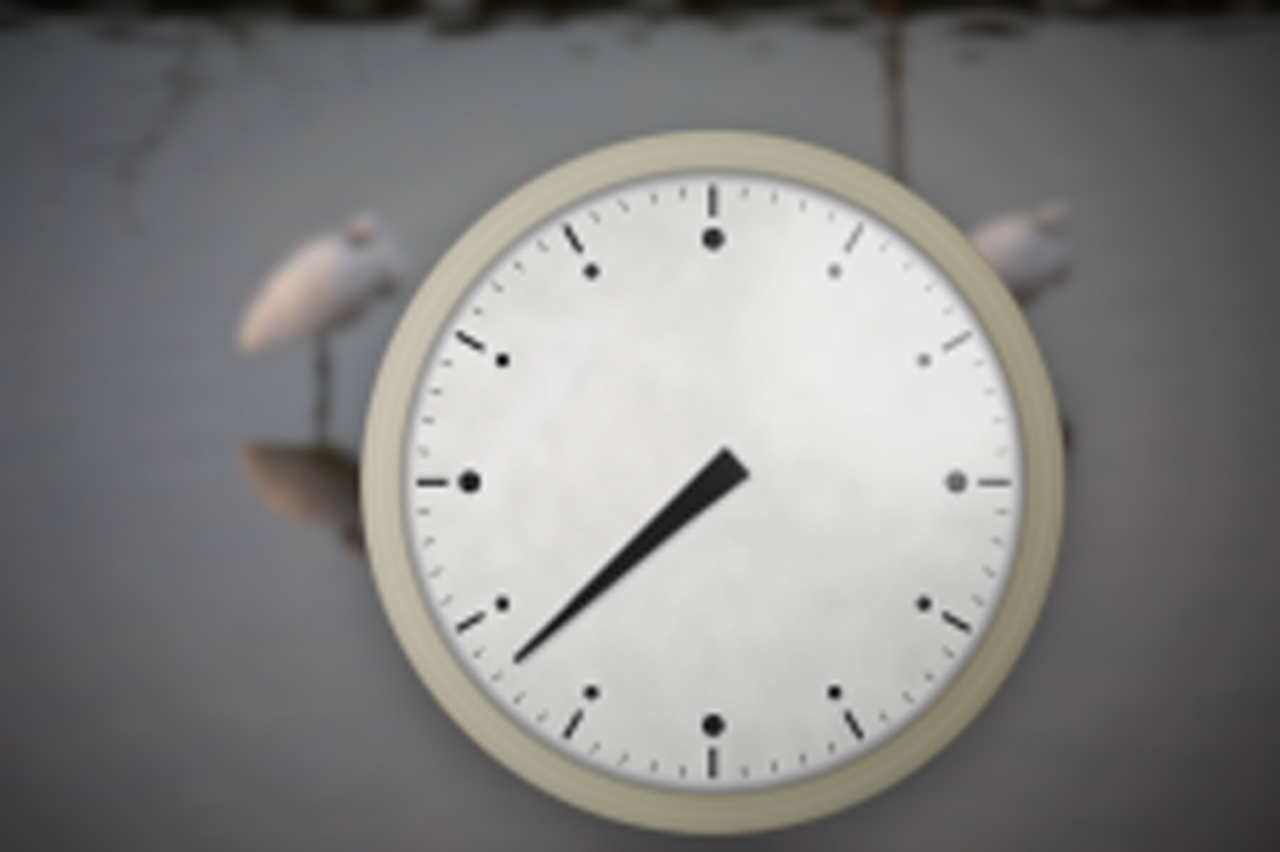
**7:38**
